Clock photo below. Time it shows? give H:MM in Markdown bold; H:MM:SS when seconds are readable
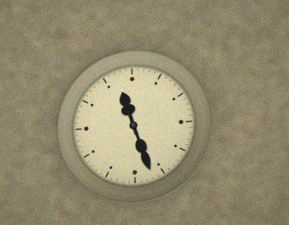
**11:27**
